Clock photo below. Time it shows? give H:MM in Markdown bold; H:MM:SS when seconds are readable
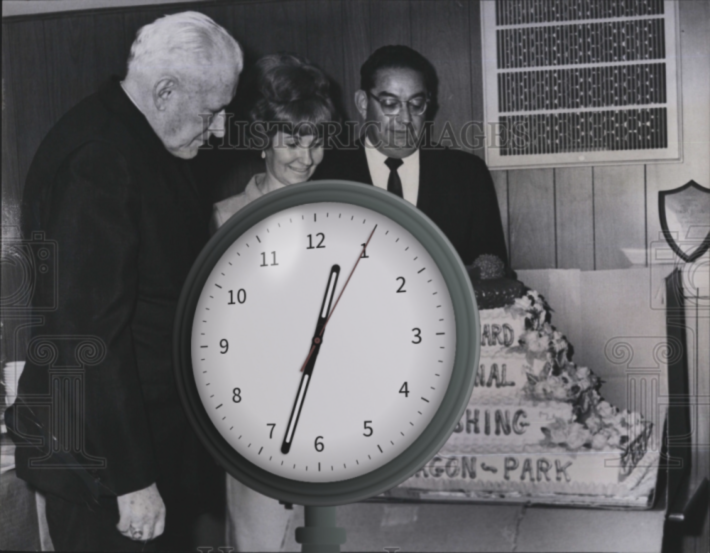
**12:33:05**
